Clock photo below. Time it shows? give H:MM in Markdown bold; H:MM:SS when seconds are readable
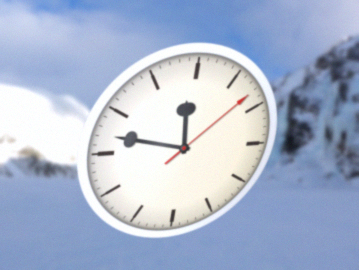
**11:47:08**
